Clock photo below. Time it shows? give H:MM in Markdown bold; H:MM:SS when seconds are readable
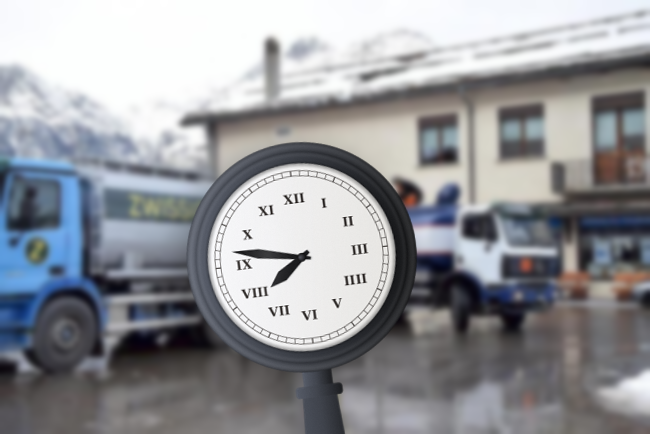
**7:47**
